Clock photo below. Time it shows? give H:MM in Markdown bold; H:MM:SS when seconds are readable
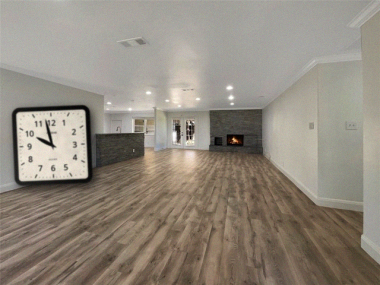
**9:58**
